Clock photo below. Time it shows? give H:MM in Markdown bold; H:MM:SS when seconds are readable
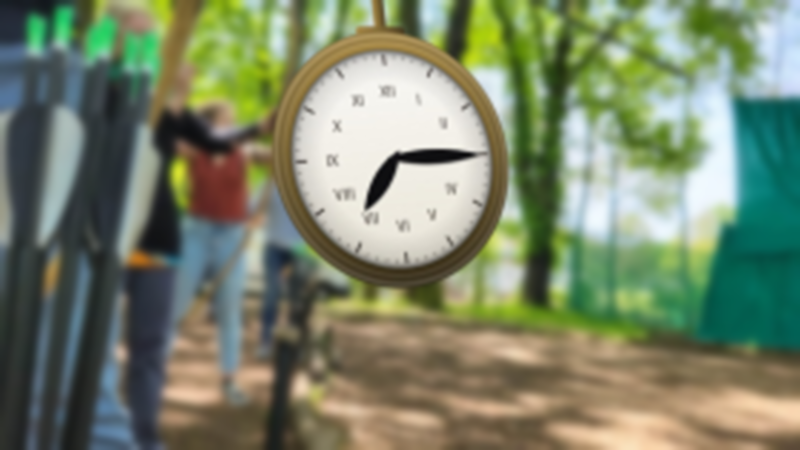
**7:15**
